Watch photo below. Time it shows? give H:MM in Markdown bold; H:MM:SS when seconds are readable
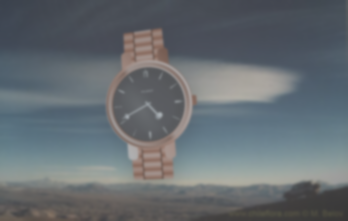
**4:41**
